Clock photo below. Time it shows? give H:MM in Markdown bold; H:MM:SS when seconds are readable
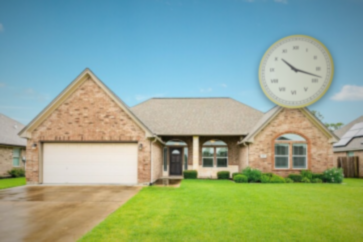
**10:18**
